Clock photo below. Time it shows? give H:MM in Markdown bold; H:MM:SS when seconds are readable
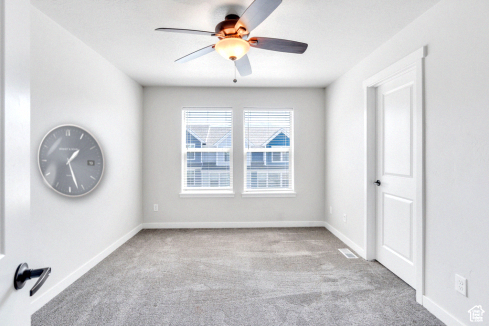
**1:27**
